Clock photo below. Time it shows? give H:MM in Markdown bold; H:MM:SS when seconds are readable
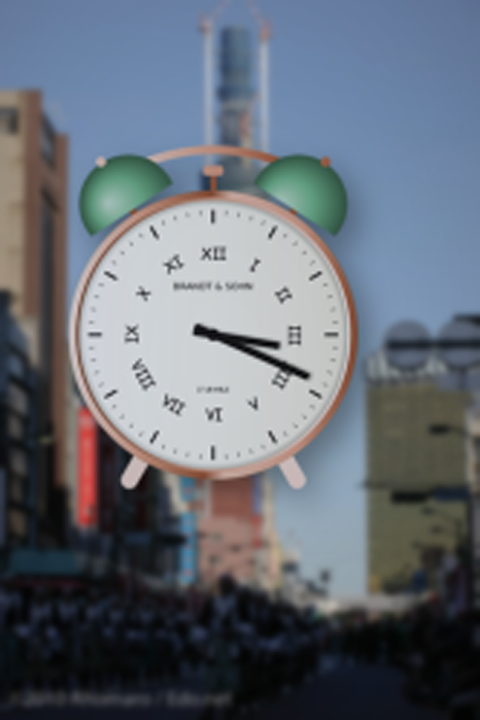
**3:19**
